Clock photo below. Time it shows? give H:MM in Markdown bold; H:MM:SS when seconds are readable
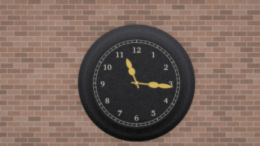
**11:16**
